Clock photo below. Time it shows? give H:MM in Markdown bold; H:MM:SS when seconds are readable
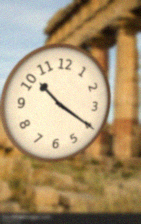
**10:20**
